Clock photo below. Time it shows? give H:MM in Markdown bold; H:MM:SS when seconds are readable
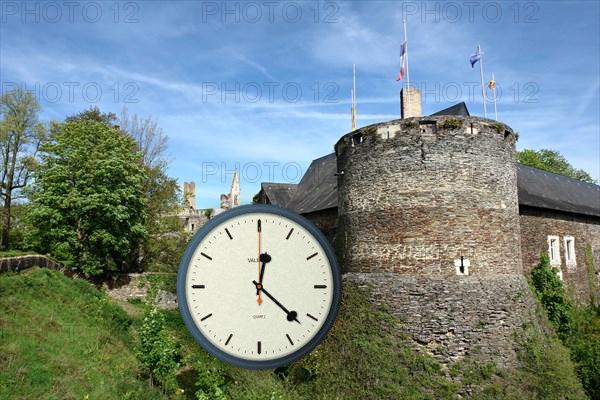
**12:22:00**
